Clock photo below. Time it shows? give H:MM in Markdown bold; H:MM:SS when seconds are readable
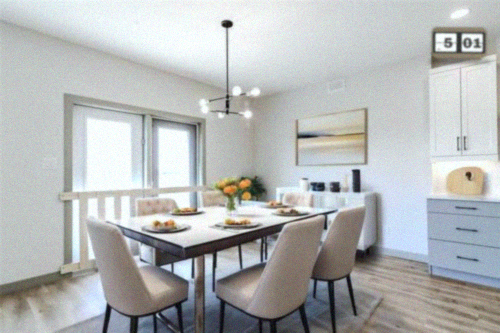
**5:01**
